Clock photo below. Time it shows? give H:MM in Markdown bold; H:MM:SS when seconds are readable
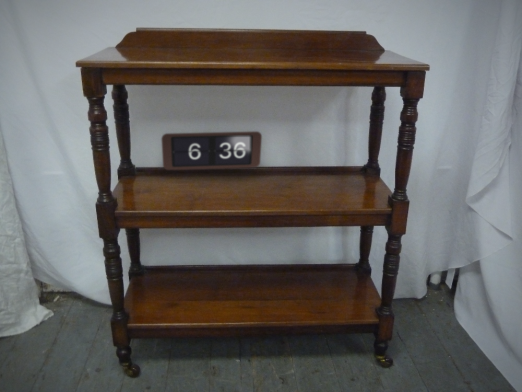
**6:36**
